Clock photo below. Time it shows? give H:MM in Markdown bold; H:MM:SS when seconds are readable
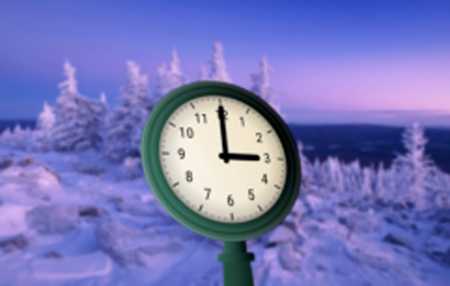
**3:00**
